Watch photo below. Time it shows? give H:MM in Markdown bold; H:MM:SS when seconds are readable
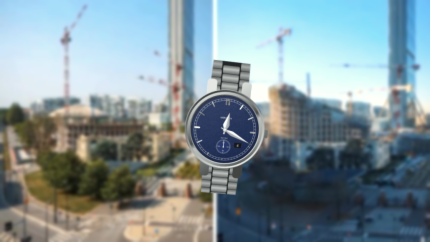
**12:19**
